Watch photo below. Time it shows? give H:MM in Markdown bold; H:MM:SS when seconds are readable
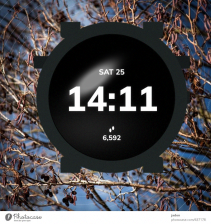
**14:11**
